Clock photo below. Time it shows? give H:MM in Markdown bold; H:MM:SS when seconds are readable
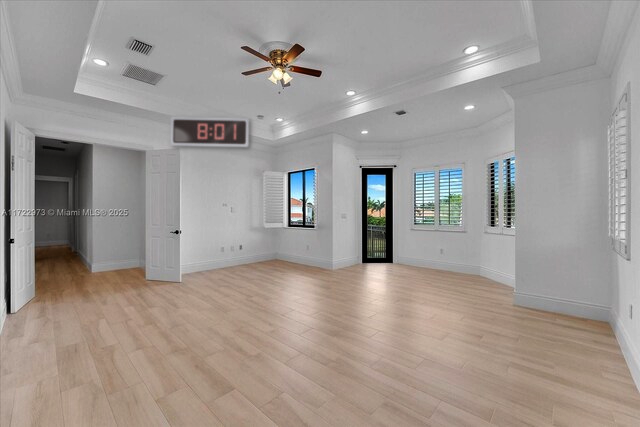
**8:01**
